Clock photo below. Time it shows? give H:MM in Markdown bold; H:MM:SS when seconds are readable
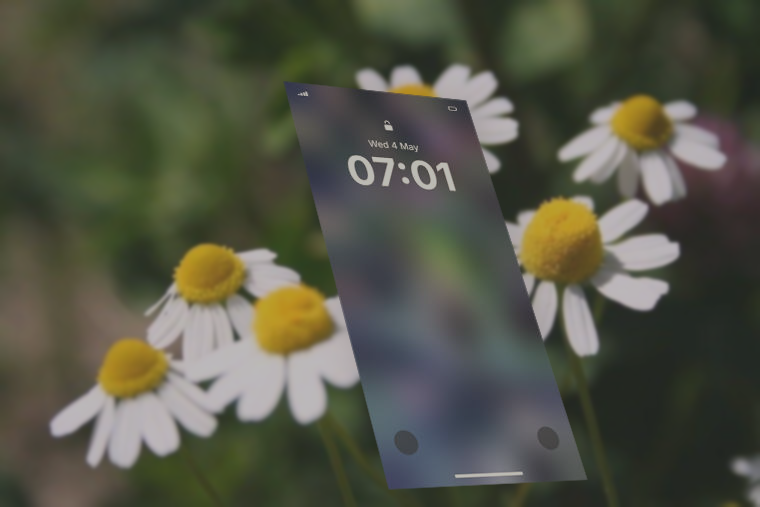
**7:01**
